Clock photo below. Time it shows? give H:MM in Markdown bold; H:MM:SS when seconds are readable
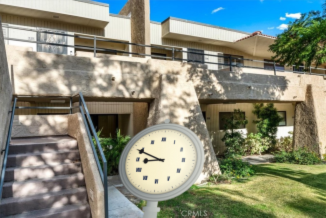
**8:49**
